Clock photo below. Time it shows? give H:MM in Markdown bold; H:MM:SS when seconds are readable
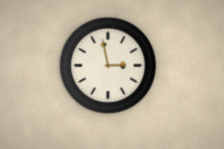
**2:58**
